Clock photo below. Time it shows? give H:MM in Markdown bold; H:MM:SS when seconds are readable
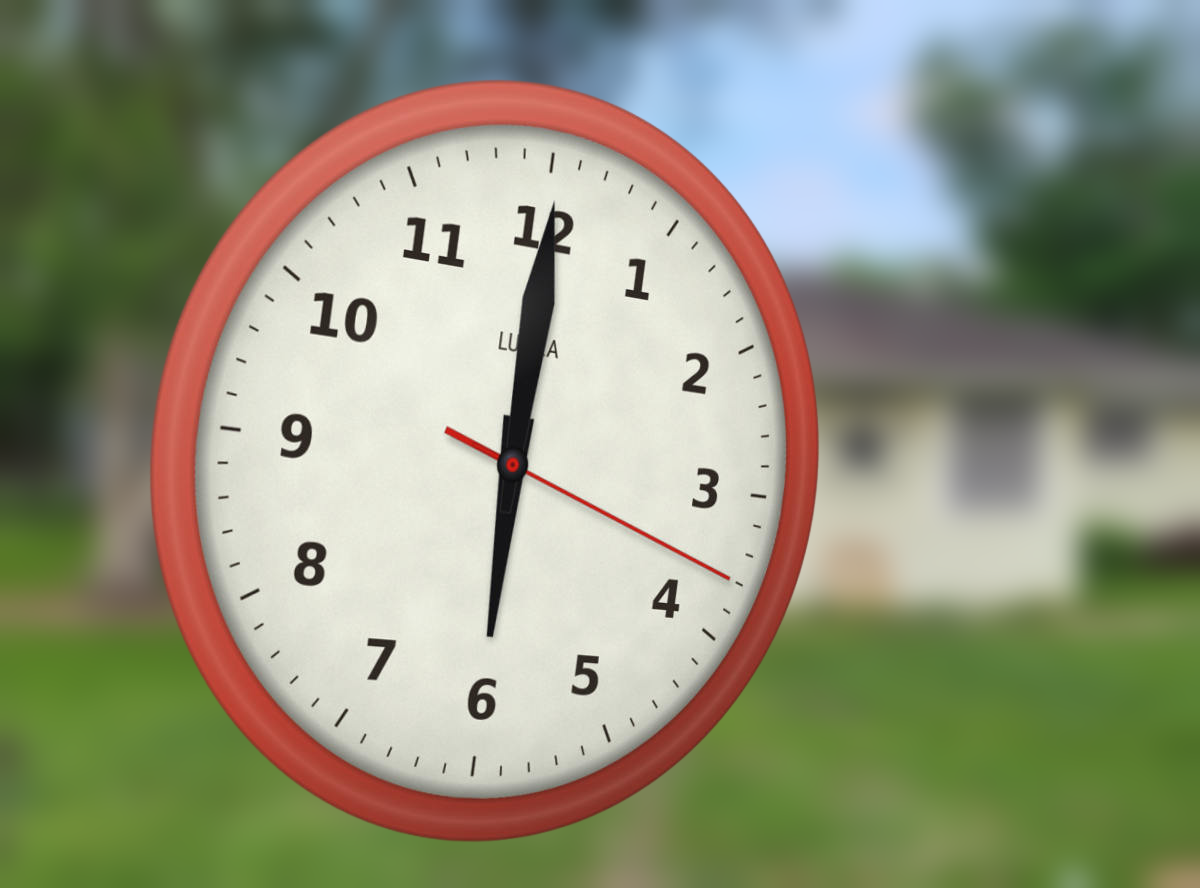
**6:00:18**
